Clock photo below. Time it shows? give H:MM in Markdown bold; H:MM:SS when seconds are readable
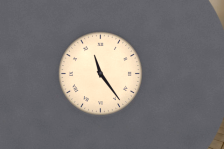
**11:24**
